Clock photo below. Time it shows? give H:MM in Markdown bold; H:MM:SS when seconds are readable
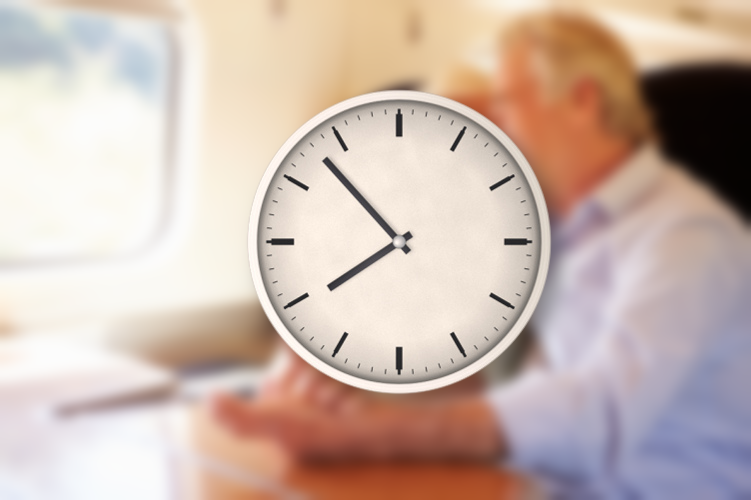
**7:53**
